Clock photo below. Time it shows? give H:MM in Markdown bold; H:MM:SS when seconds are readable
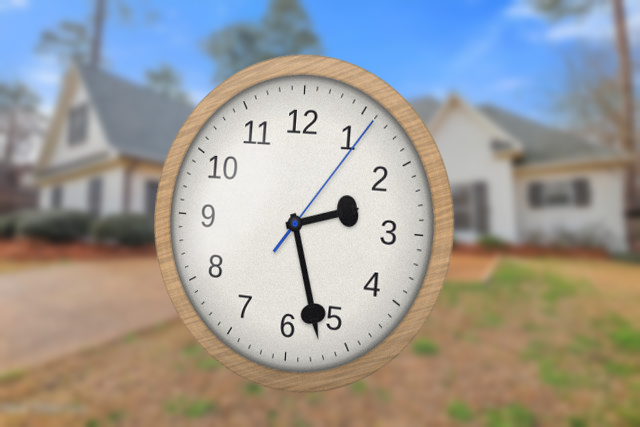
**2:27:06**
